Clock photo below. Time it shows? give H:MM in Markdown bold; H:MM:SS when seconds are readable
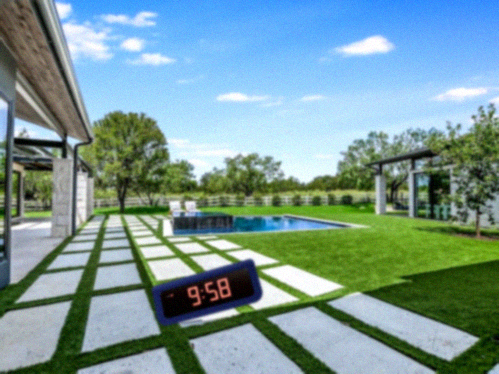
**9:58**
